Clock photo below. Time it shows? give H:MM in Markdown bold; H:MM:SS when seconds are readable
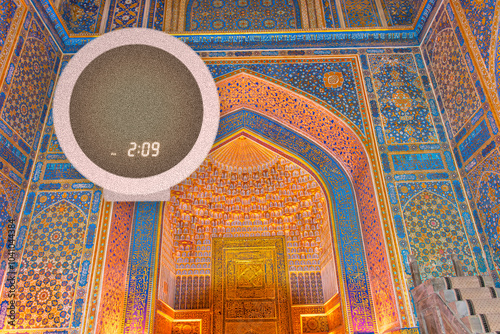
**2:09**
